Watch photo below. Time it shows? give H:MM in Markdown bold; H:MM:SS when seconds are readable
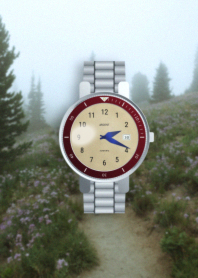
**2:19**
